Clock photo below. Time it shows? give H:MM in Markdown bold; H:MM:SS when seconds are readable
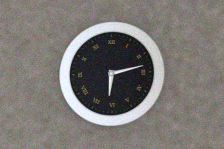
**6:13**
